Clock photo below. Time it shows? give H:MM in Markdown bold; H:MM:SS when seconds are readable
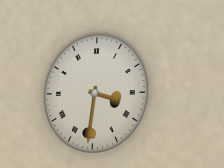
**3:31**
